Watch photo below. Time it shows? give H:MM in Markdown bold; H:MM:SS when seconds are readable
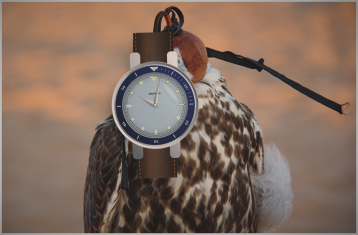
**10:02**
